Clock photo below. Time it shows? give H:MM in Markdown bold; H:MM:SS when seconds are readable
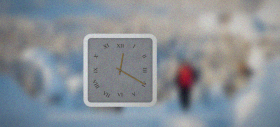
**12:20**
